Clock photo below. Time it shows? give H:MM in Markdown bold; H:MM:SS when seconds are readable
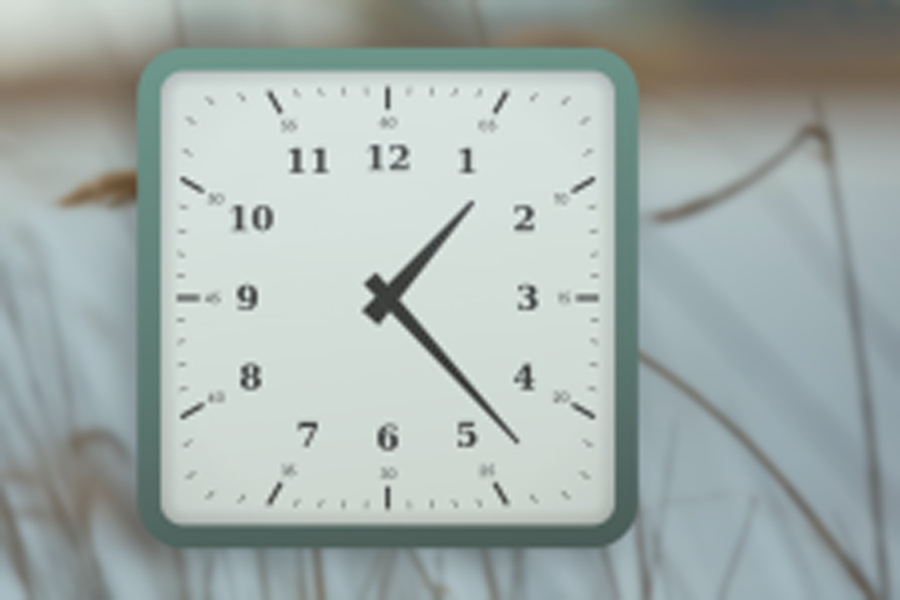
**1:23**
